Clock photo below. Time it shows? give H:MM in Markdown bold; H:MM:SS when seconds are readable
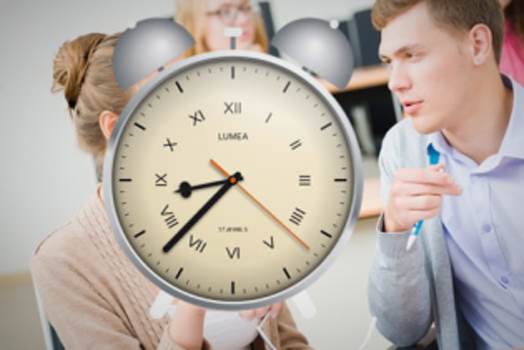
**8:37:22**
